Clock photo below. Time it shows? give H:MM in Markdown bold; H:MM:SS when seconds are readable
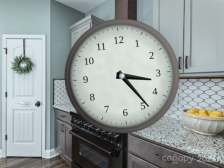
**3:24**
